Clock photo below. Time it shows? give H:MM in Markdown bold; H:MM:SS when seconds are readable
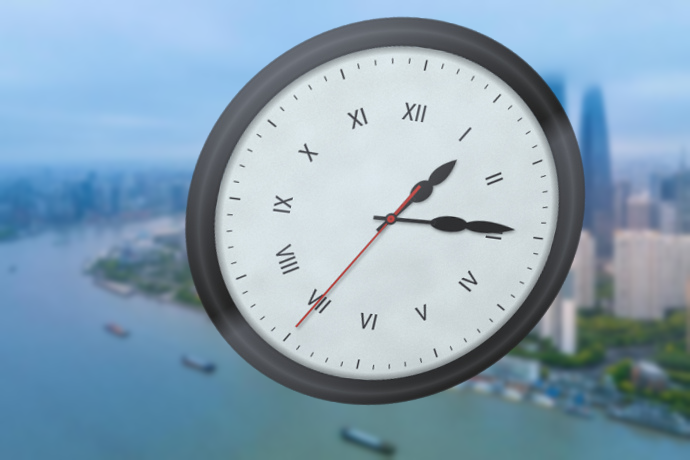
**1:14:35**
